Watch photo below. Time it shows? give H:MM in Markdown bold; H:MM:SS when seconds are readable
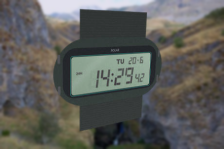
**14:29:42**
